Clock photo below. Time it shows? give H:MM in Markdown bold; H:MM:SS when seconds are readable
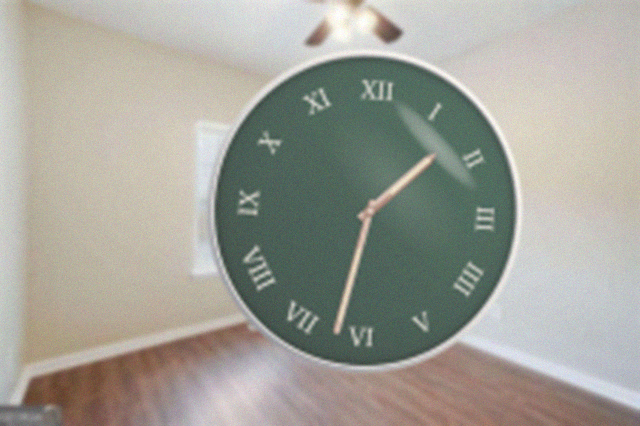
**1:32**
